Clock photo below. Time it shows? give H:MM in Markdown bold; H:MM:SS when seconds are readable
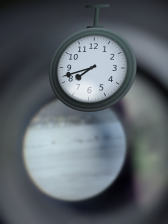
**7:42**
